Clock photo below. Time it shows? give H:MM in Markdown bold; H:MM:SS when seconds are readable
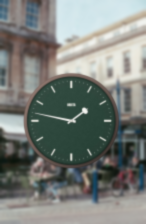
**1:47**
